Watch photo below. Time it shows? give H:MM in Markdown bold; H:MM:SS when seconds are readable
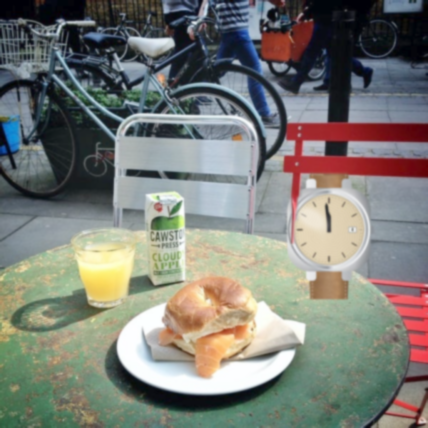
**11:59**
